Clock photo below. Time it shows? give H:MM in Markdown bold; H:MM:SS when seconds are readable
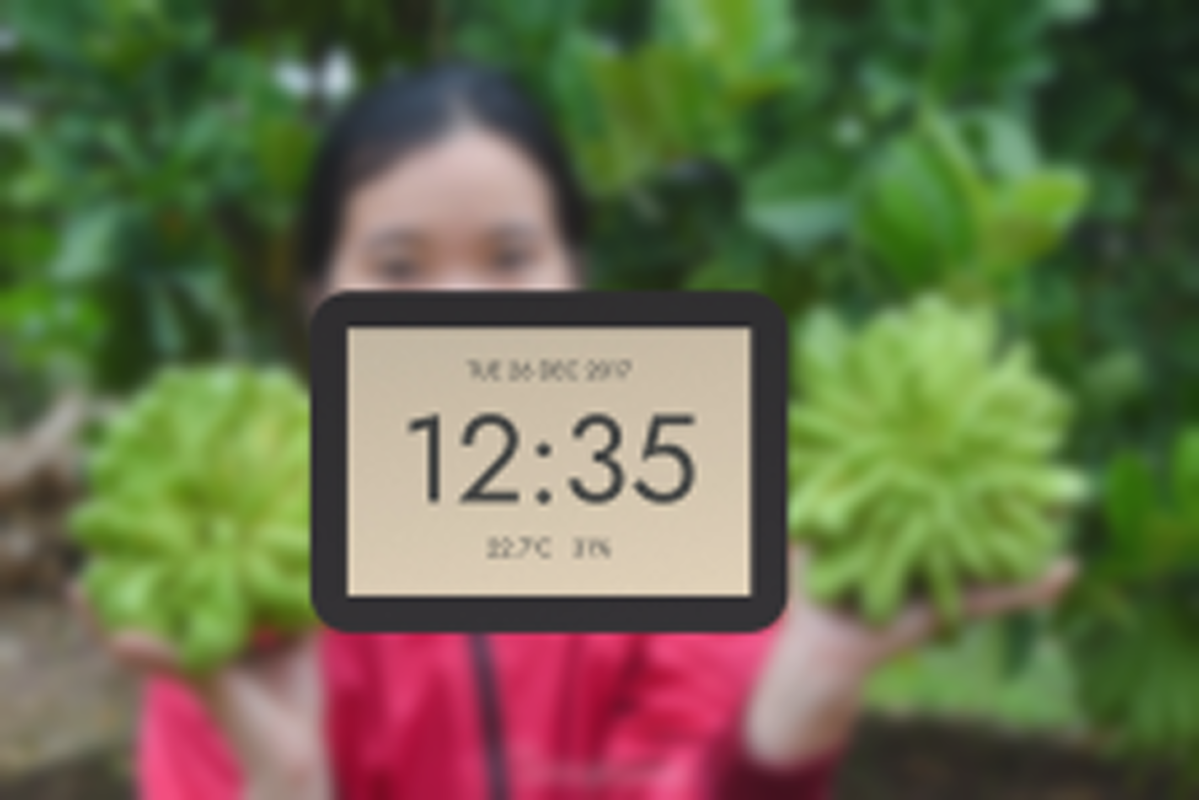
**12:35**
